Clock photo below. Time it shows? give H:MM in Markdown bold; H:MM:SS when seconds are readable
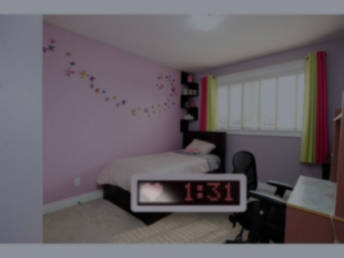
**1:31**
